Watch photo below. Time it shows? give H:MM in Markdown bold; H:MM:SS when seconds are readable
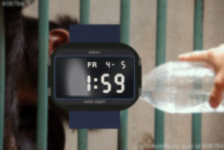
**1:59**
